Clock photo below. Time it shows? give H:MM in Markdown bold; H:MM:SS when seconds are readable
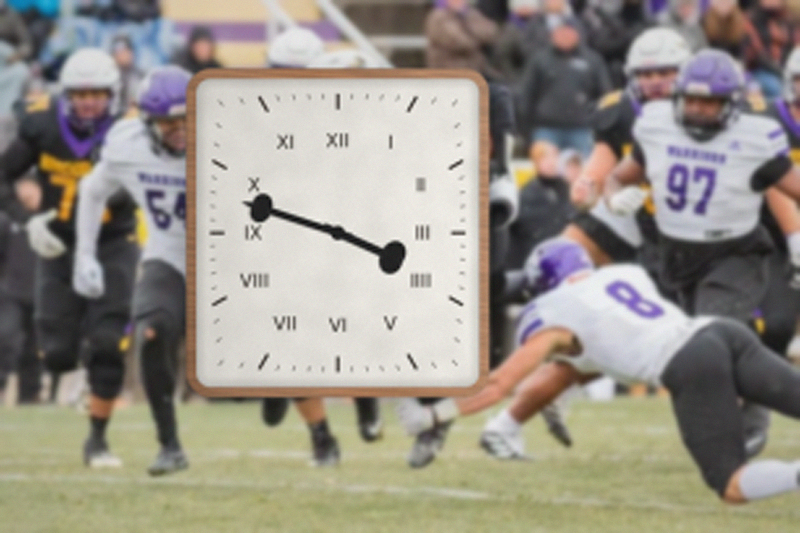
**3:48**
